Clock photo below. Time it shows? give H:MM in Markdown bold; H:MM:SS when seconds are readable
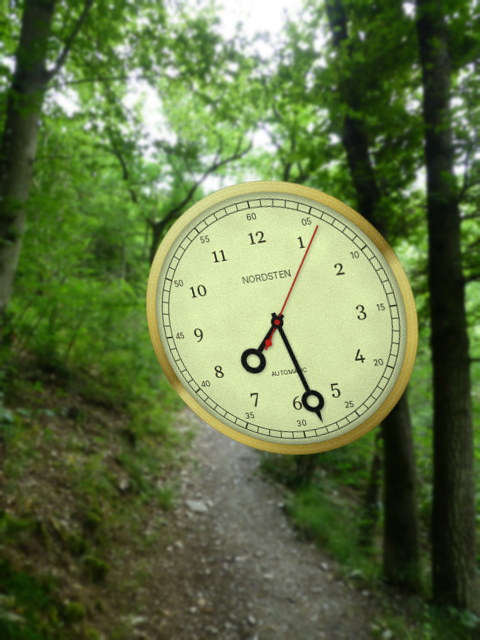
**7:28:06**
